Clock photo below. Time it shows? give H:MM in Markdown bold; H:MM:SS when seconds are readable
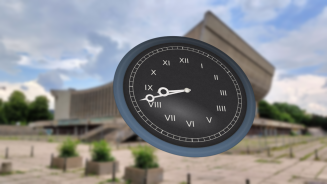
**8:42**
